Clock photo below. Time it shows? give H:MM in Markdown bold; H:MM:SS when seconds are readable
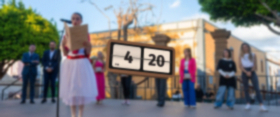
**4:20**
